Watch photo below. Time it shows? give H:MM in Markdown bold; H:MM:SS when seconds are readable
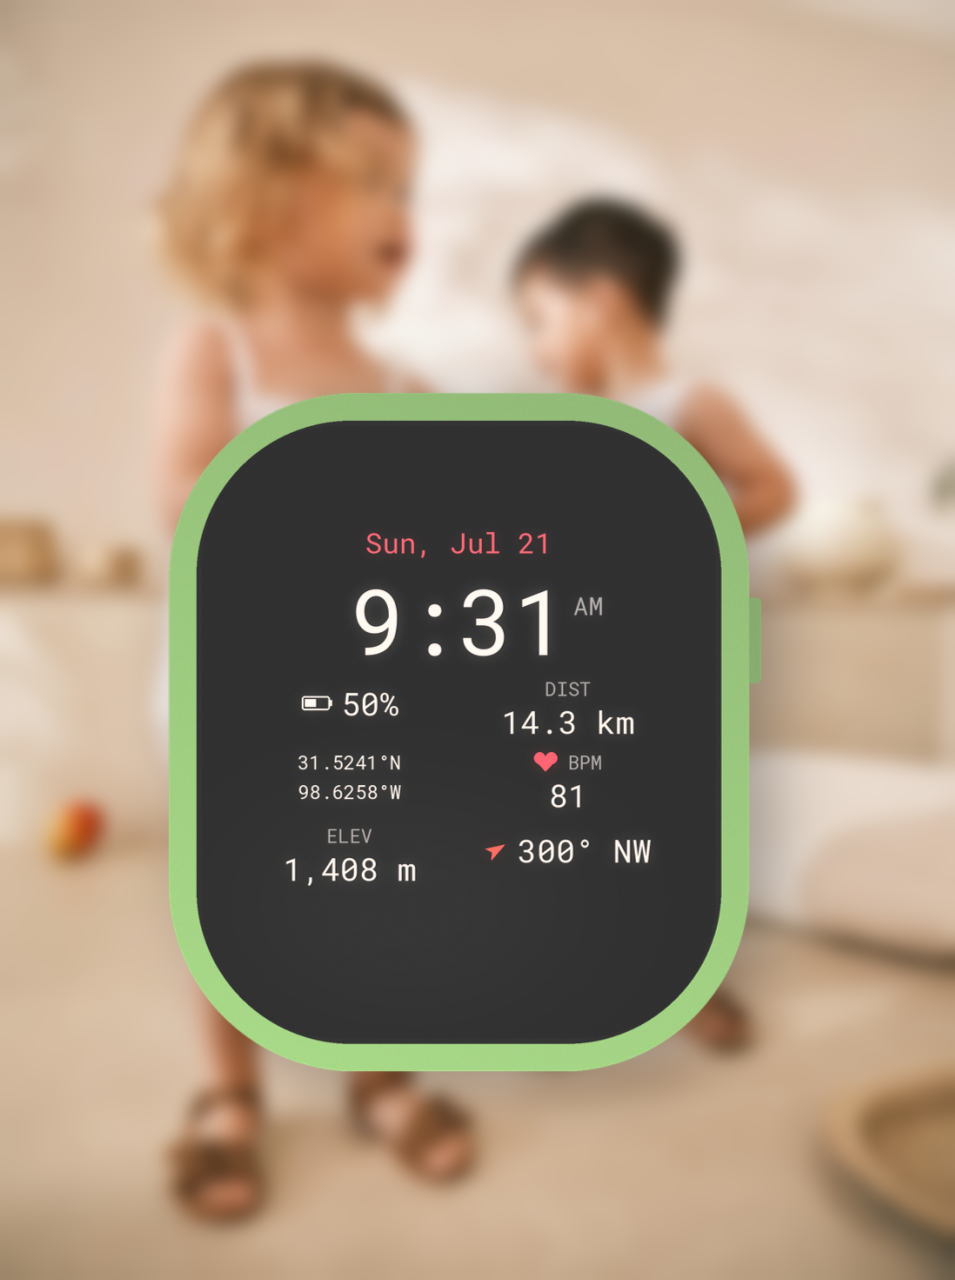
**9:31**
